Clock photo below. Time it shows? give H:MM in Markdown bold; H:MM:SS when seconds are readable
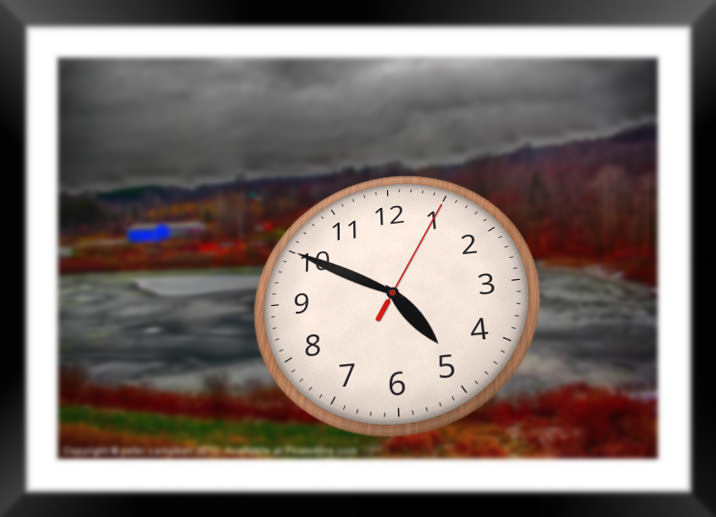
**4:50:05**
